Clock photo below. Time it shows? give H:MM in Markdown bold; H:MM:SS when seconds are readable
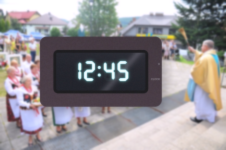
**12:45**
